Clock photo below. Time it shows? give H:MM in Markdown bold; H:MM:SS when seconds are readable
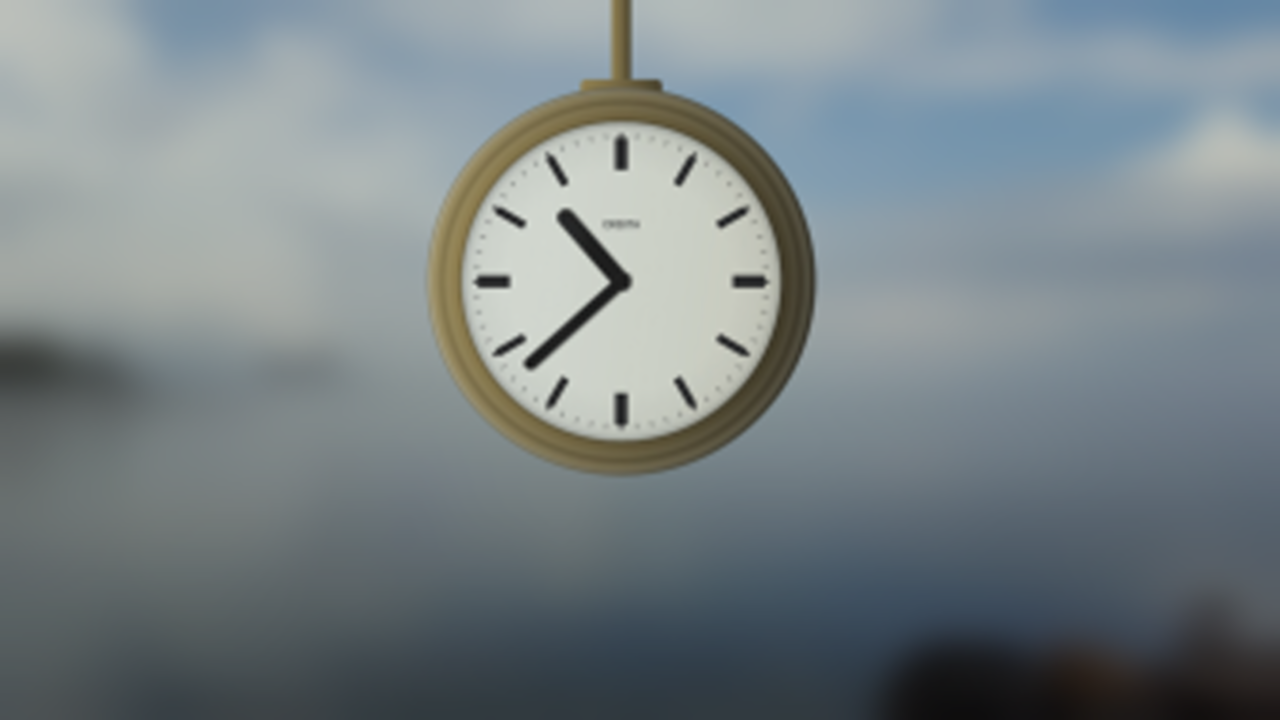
**10:38**
